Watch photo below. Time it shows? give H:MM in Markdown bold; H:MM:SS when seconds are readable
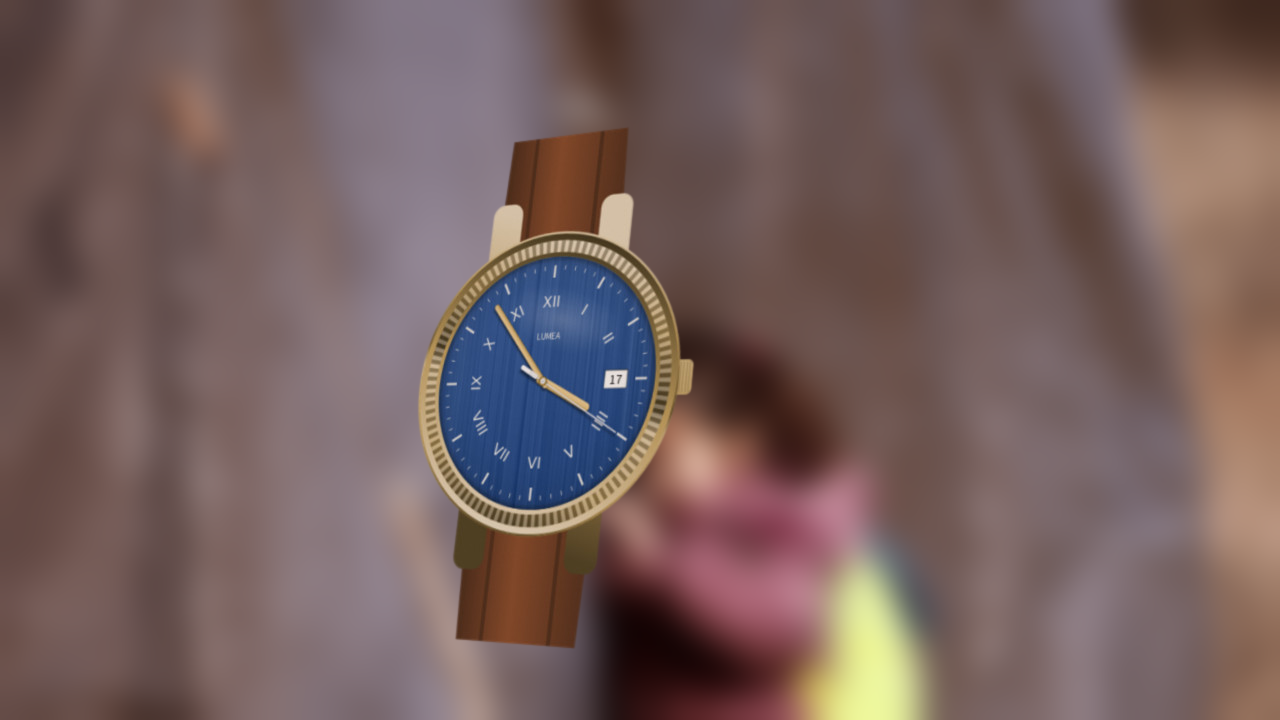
**3:53:20**
